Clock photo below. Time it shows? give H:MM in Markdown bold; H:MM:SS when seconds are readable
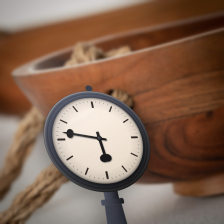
**5:47**
